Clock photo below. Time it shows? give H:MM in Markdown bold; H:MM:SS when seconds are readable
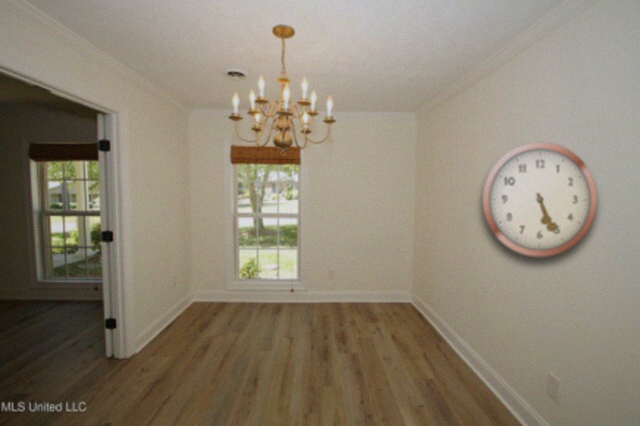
**5:26**
